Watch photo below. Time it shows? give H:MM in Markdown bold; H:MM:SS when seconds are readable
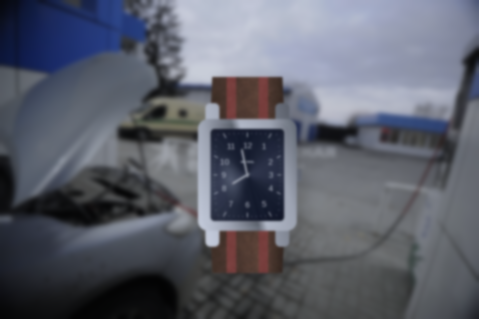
**7:58**
